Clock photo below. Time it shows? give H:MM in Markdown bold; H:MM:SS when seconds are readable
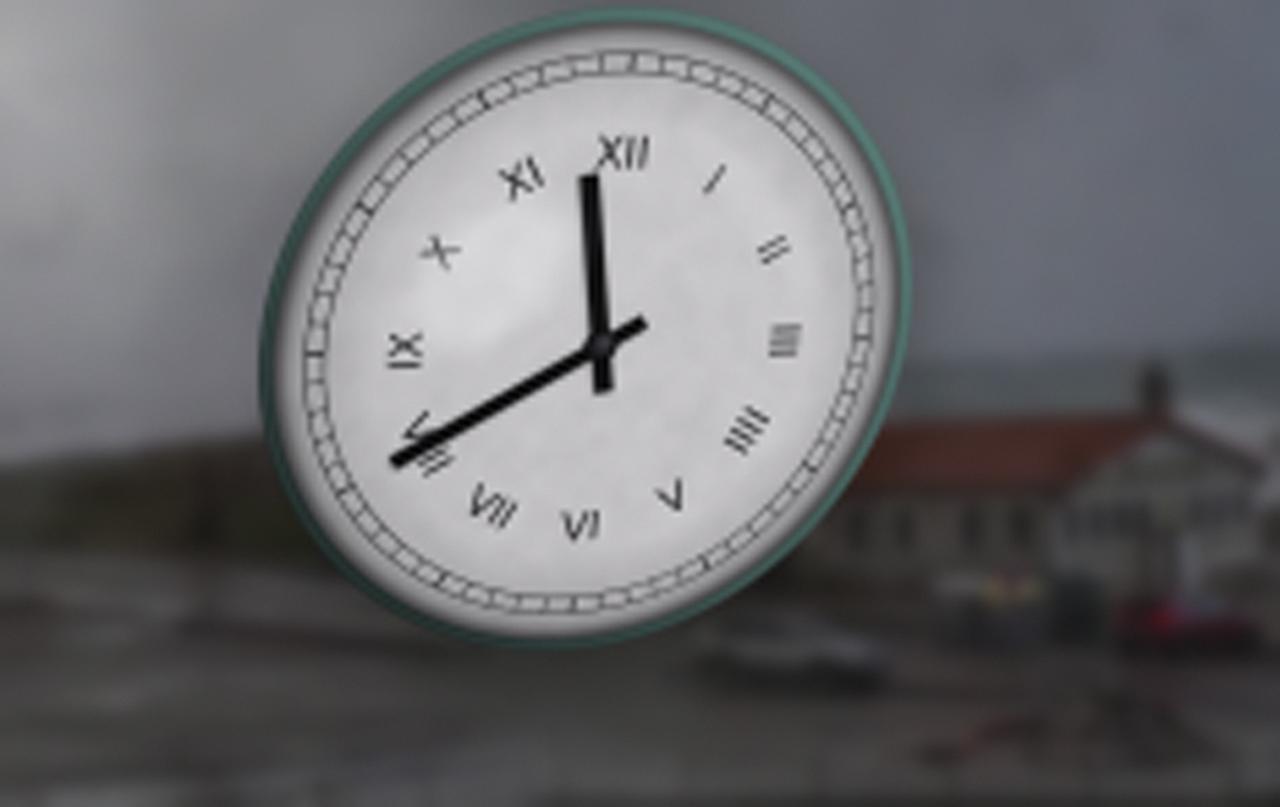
**11:40**
